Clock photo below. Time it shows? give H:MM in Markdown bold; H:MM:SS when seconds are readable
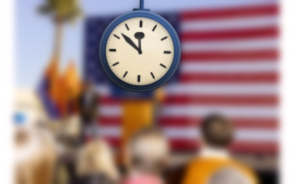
**11:52**
